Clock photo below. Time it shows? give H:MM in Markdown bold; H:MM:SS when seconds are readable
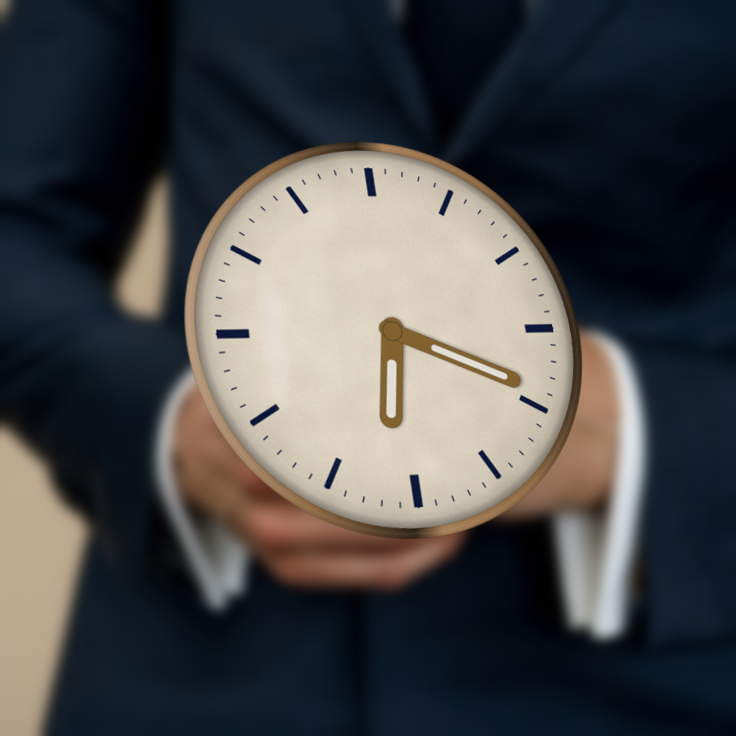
**6:19**
